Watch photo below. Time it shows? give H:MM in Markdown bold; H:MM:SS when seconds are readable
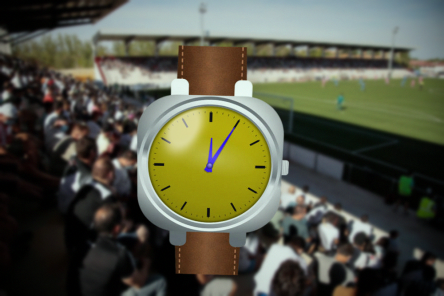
**12:05**
